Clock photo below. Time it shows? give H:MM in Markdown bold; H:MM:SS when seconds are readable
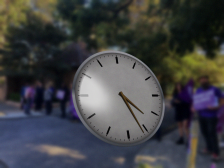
**4:26**
